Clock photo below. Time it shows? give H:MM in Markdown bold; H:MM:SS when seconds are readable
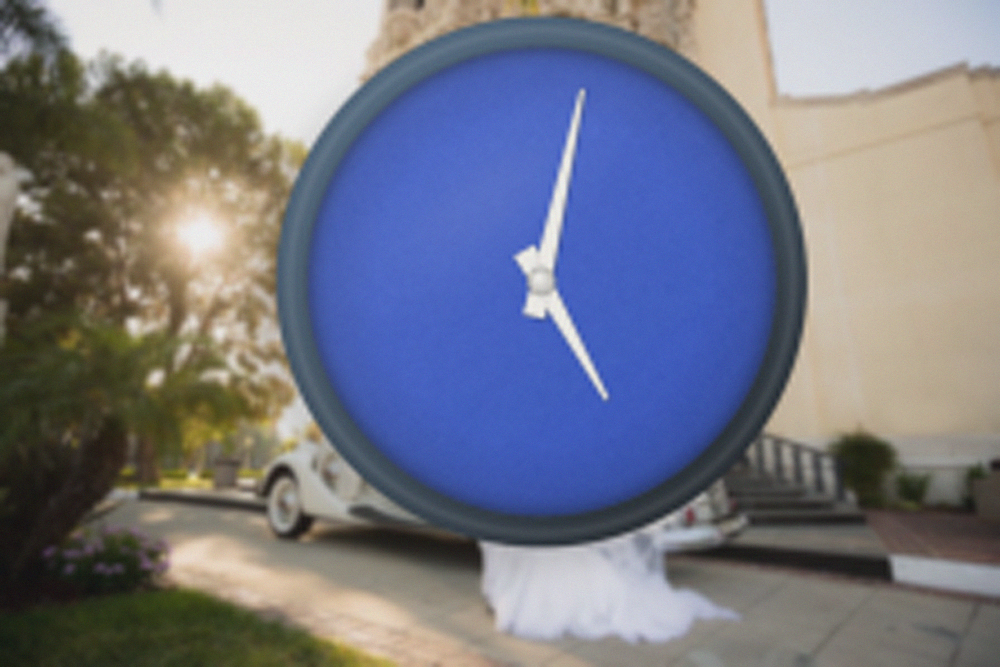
**5:02**
